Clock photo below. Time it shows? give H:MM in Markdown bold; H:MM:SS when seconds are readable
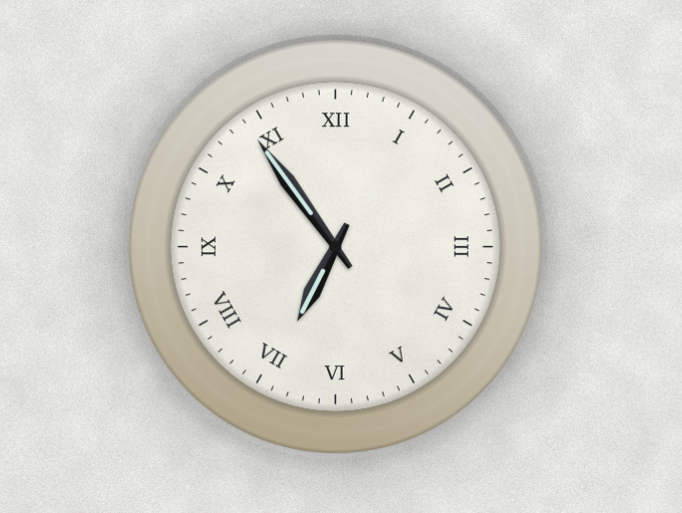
**6:54**
